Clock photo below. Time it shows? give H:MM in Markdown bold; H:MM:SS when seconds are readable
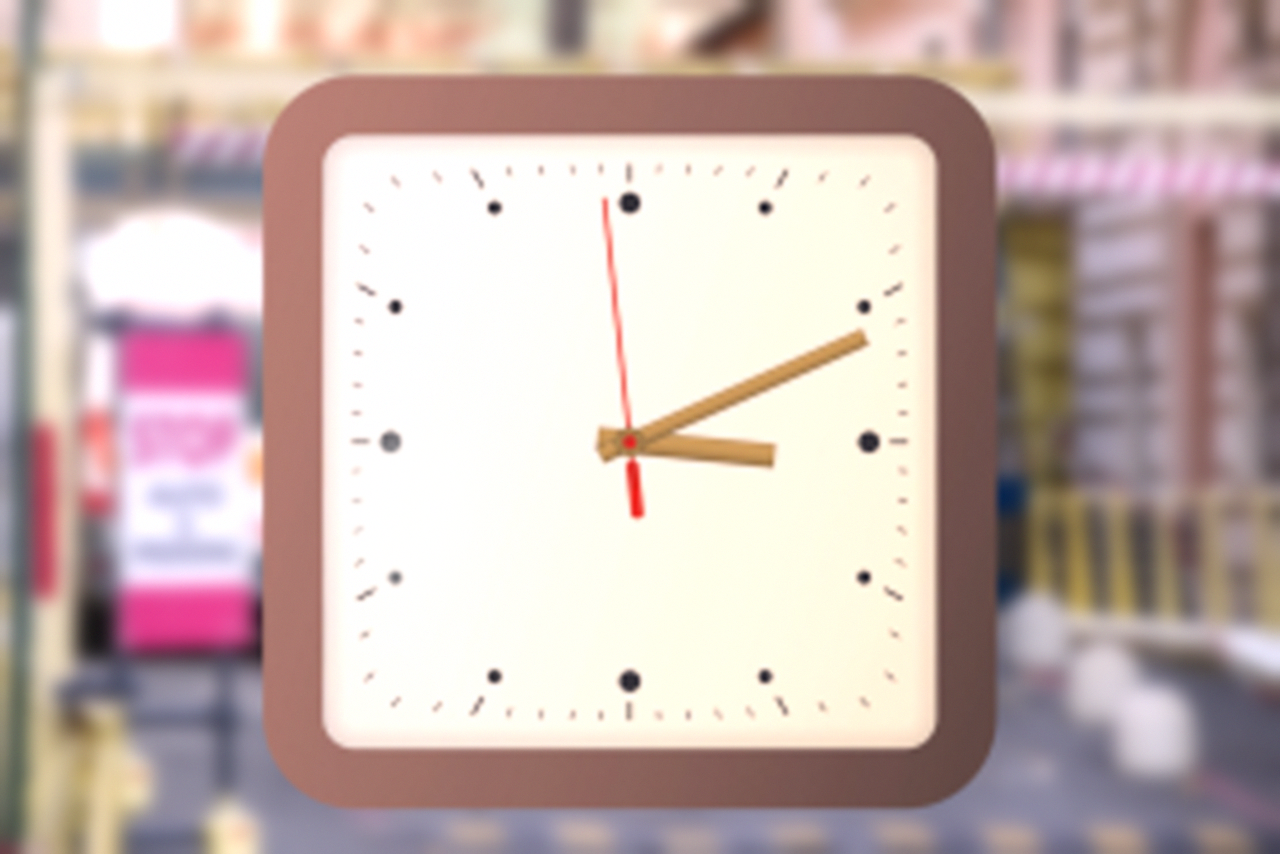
**3:10:59**
